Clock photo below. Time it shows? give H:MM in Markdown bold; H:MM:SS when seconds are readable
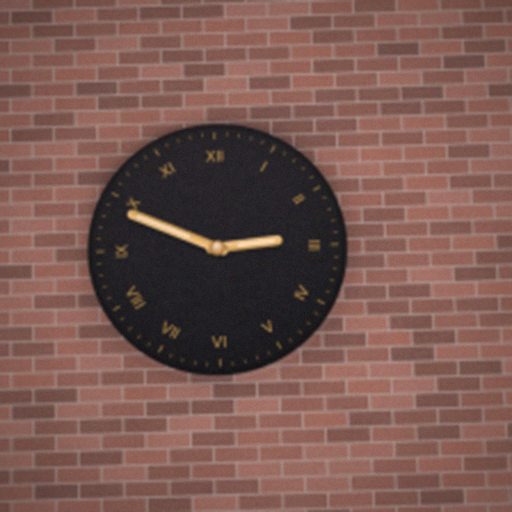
**2:49**
